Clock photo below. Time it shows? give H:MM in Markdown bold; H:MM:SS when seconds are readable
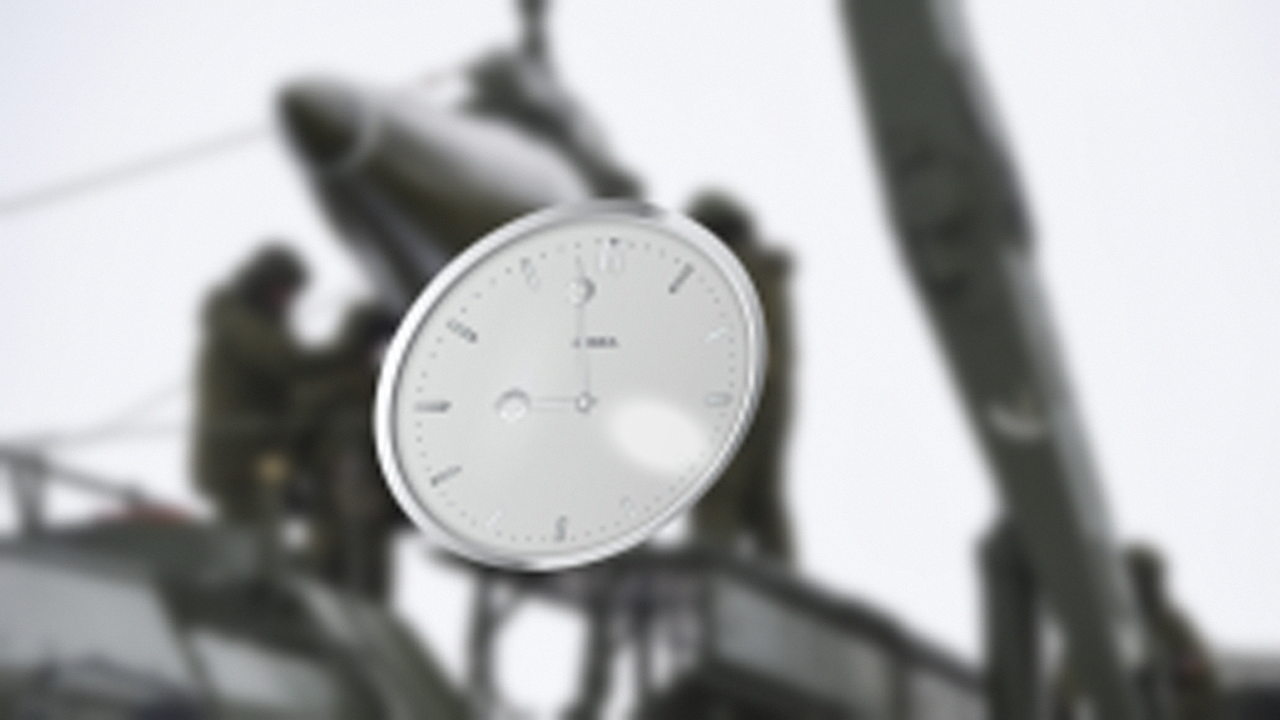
**8:58**
